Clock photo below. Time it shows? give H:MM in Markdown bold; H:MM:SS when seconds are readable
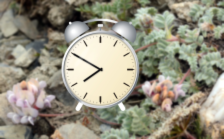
**7:50**
